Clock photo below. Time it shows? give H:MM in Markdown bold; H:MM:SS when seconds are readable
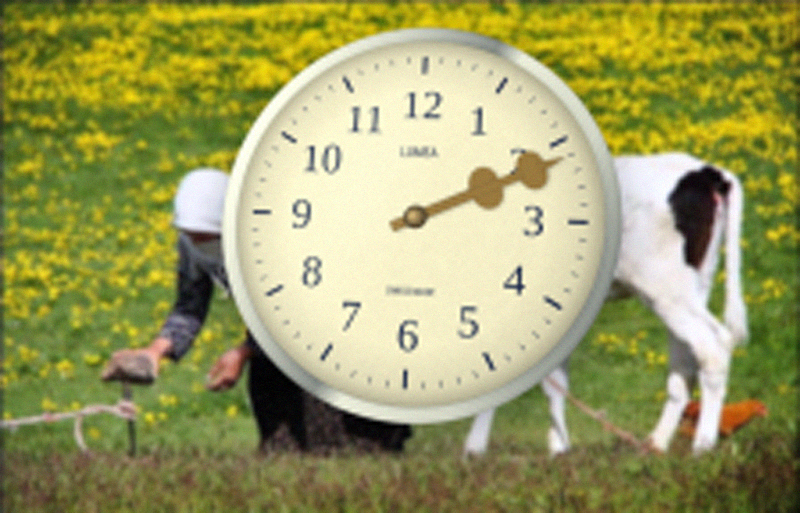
**2:11**
